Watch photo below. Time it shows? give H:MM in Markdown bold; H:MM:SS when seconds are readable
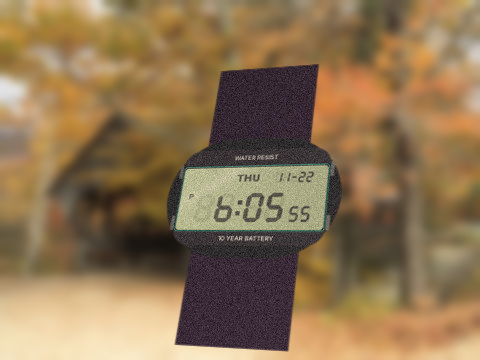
**6:05:55**
